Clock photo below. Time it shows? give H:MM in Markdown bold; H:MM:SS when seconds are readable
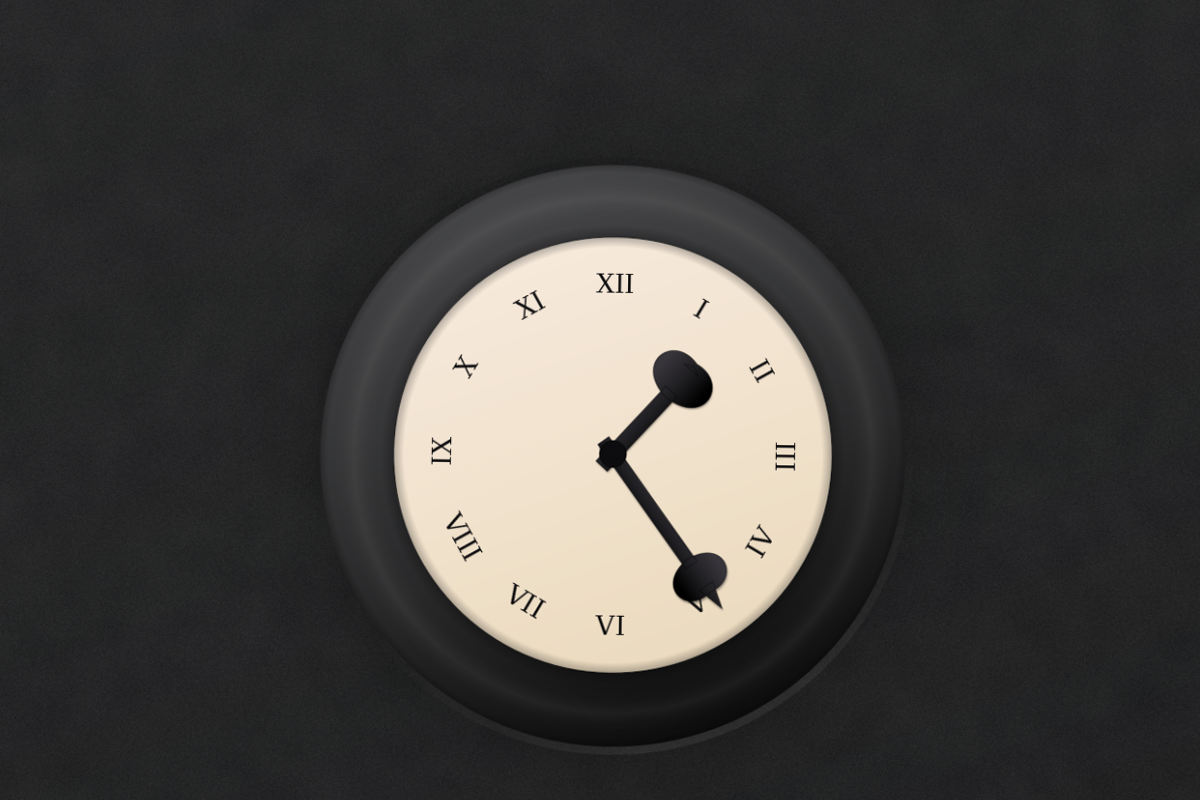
**1:24**
